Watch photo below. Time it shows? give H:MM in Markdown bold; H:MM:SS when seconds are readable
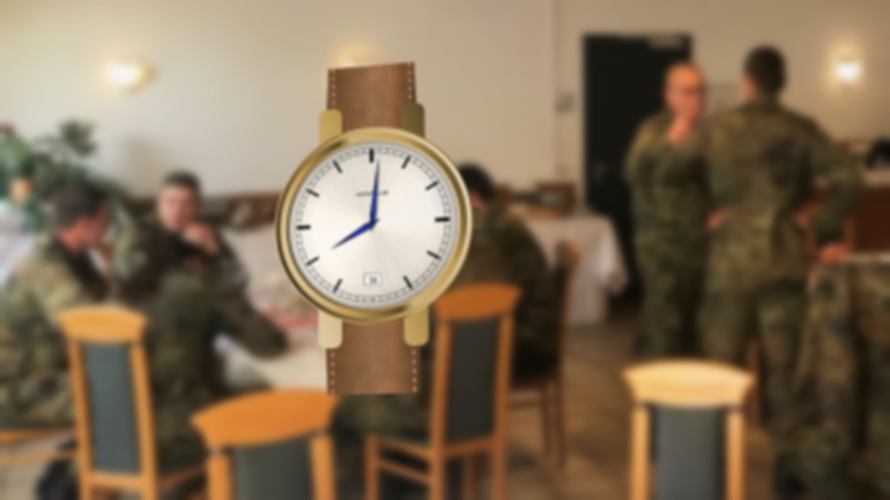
**8:01**
